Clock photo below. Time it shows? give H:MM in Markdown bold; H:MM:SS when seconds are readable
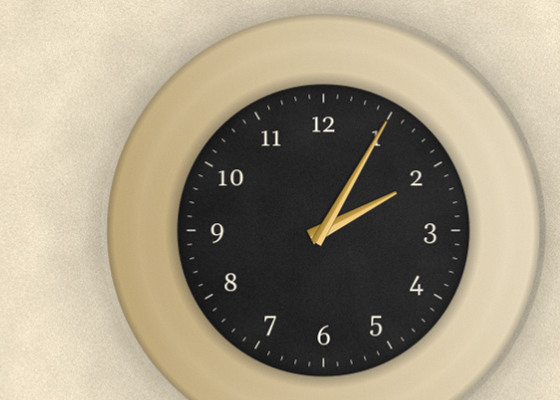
**2:05**
